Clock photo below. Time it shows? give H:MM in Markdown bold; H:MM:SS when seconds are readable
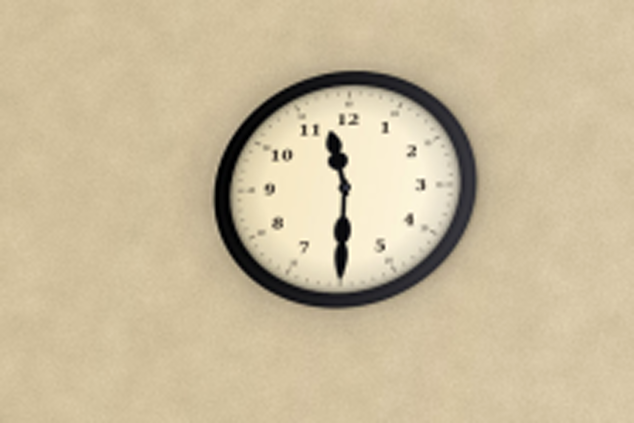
**11:30**
